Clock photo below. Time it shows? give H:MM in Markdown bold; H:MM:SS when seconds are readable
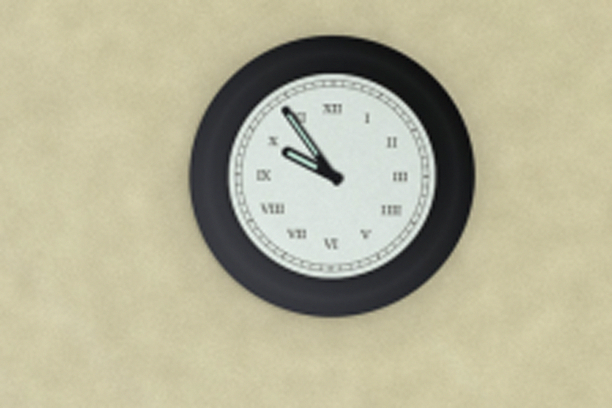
**9:54**
